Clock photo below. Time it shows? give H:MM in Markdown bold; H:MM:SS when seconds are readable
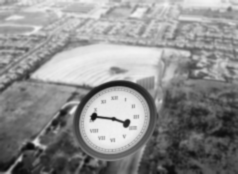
**3:47**
